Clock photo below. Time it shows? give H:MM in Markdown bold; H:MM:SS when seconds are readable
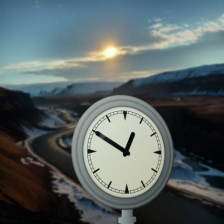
**12:50**
